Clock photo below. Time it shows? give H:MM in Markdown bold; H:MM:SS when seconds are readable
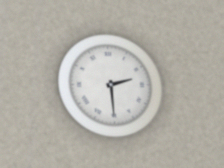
**2:30**
